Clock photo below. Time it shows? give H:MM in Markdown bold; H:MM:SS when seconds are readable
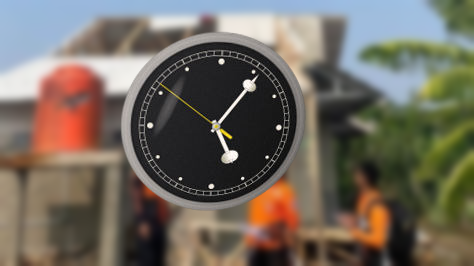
**5:05:51**
